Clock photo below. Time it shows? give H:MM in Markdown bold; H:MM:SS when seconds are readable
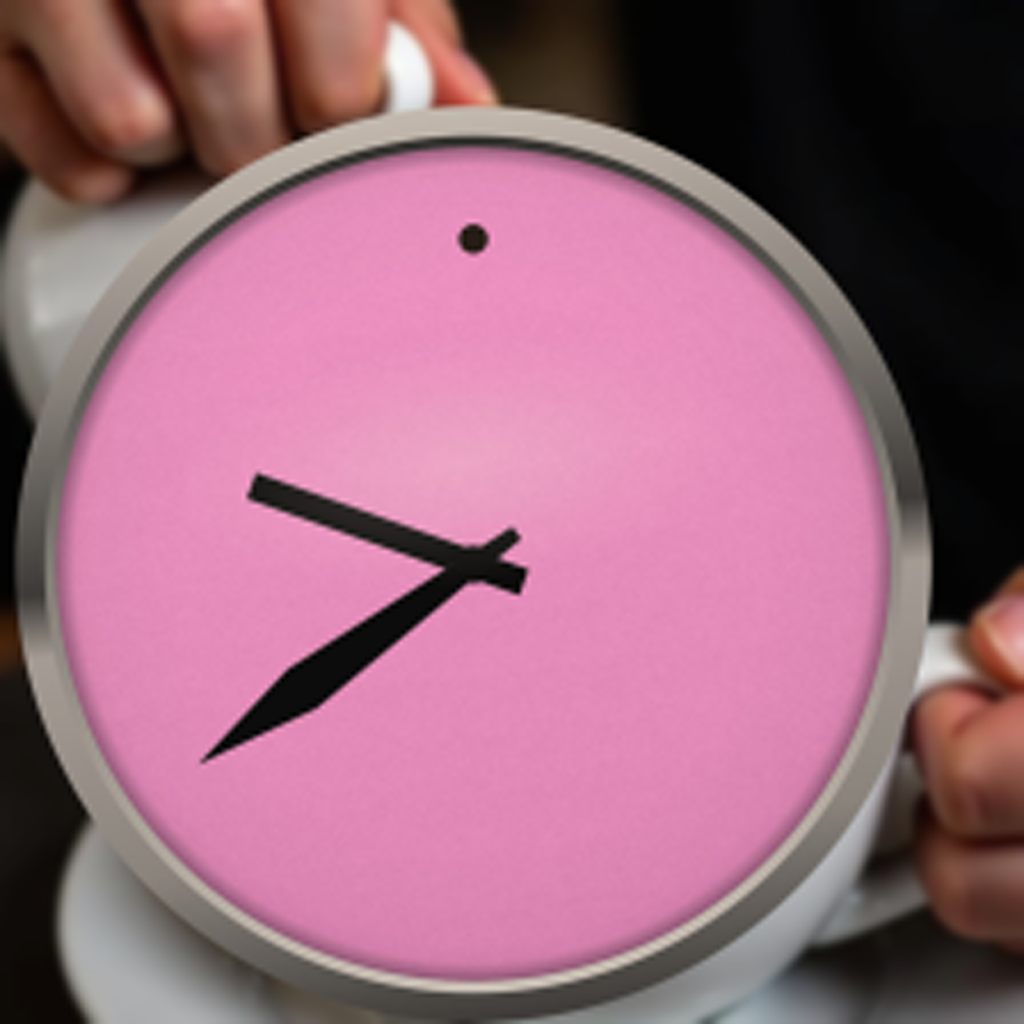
**9:39**
